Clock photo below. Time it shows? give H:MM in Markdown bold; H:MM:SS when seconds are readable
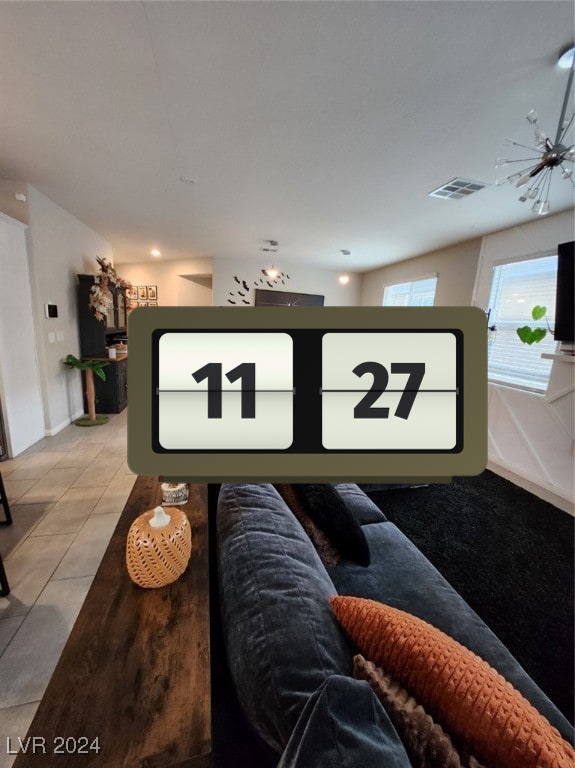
**11:27**
